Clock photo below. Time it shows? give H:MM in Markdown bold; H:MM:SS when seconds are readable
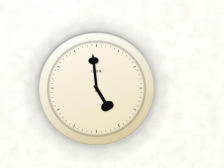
**4:59**
